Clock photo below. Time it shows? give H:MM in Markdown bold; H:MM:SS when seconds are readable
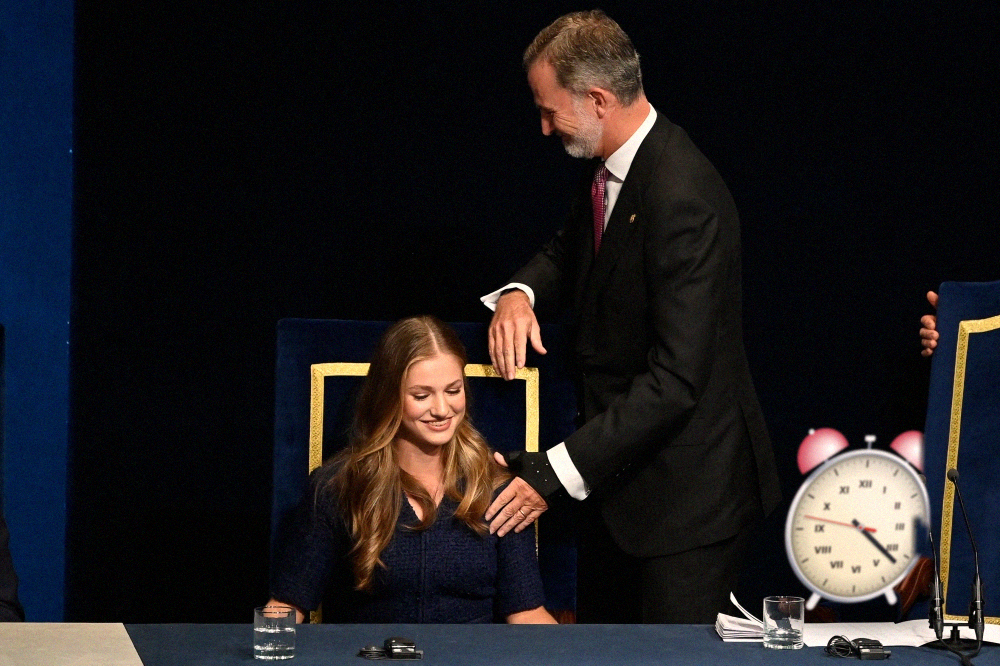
**4:21:47**
